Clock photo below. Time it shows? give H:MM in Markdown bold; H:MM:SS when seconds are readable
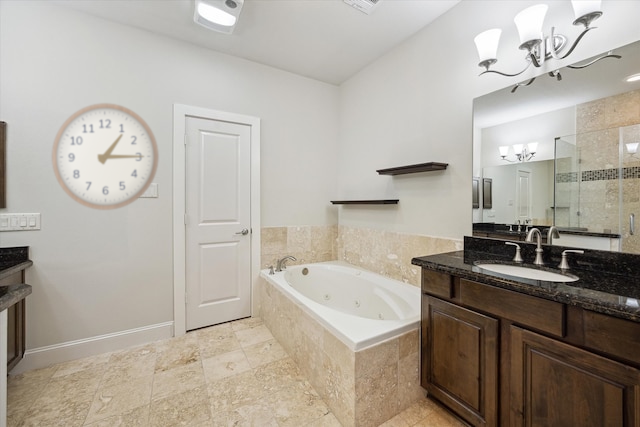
**1:15**
